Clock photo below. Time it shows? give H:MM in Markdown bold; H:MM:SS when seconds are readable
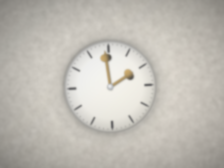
**1:59**
